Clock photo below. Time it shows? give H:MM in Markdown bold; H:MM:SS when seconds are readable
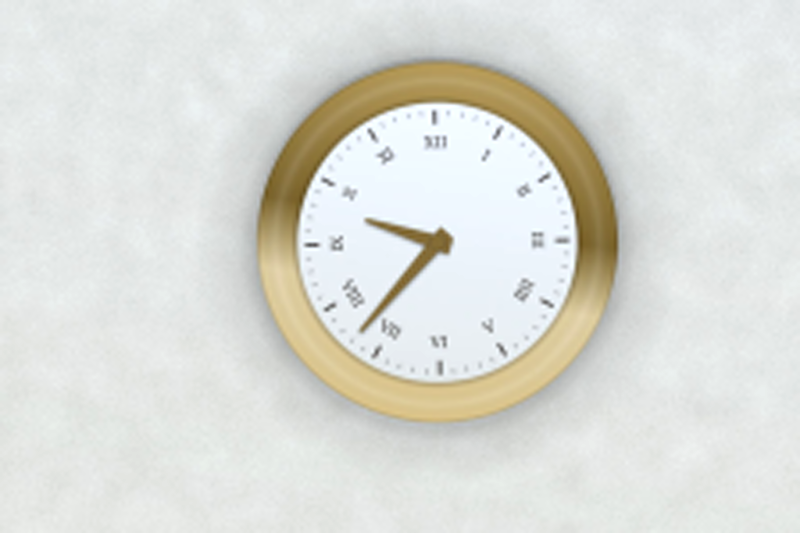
**9:37**
